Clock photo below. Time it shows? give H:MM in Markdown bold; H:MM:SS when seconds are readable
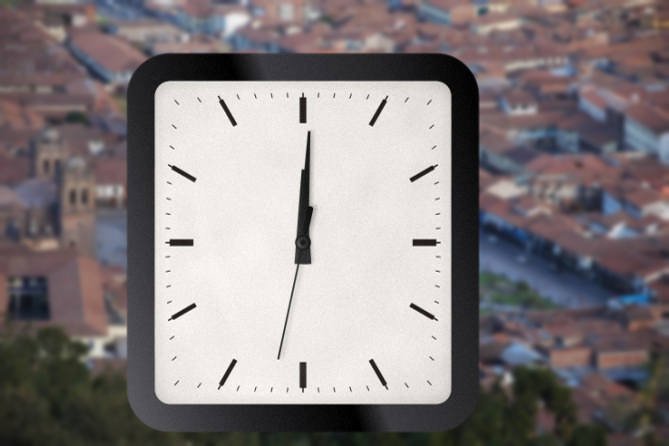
**12:00:32**
